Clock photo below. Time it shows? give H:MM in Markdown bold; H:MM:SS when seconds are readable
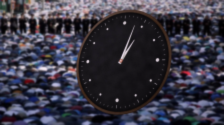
**1:03**
